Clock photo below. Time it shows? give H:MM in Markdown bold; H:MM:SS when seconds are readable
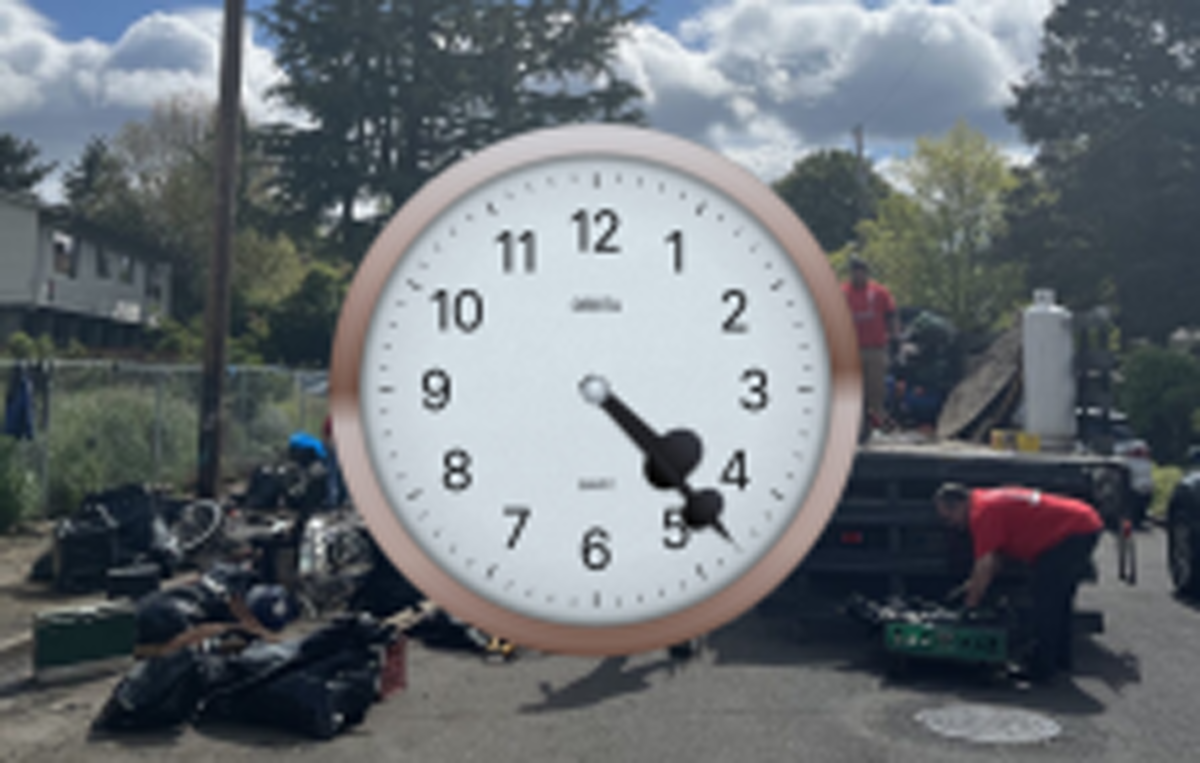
**4:23**
